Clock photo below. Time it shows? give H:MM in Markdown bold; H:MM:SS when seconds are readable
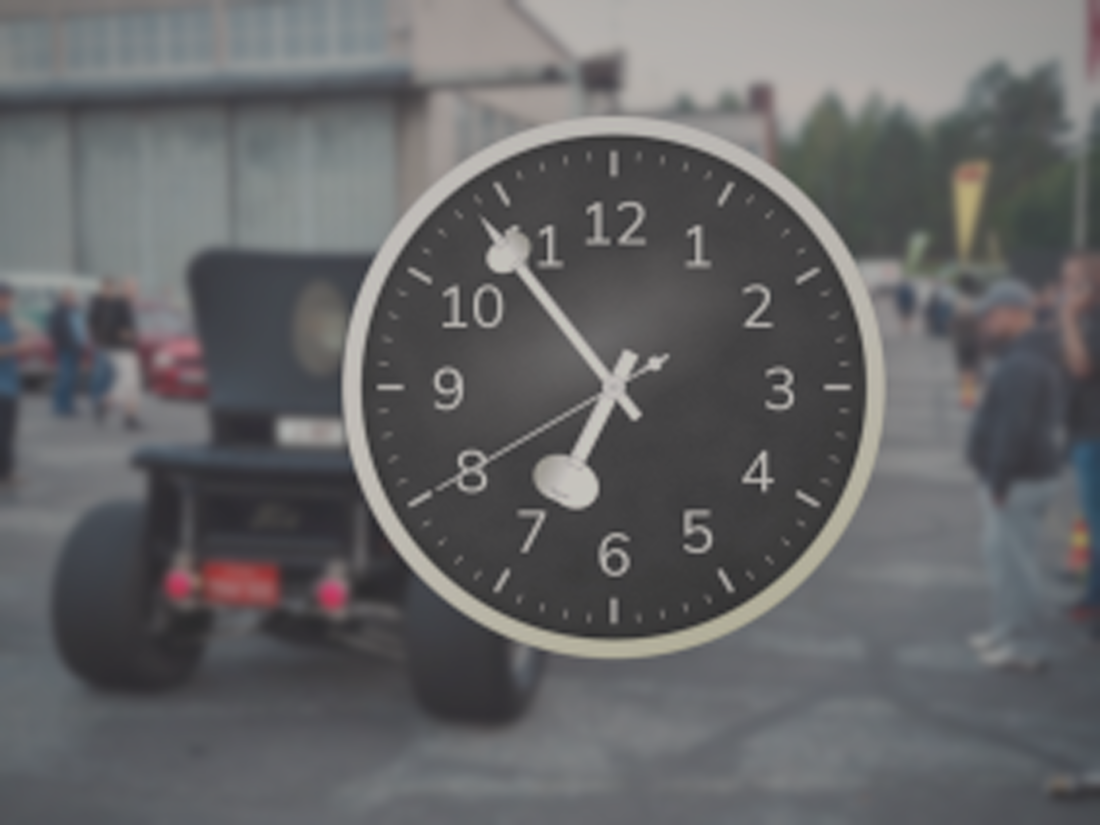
**6:53:40**
